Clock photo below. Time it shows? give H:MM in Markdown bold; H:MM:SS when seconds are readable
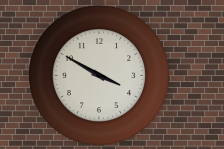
**3:50**
